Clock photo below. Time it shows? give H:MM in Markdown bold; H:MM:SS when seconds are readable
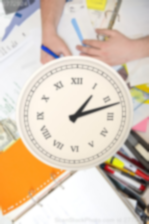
**1:12**
